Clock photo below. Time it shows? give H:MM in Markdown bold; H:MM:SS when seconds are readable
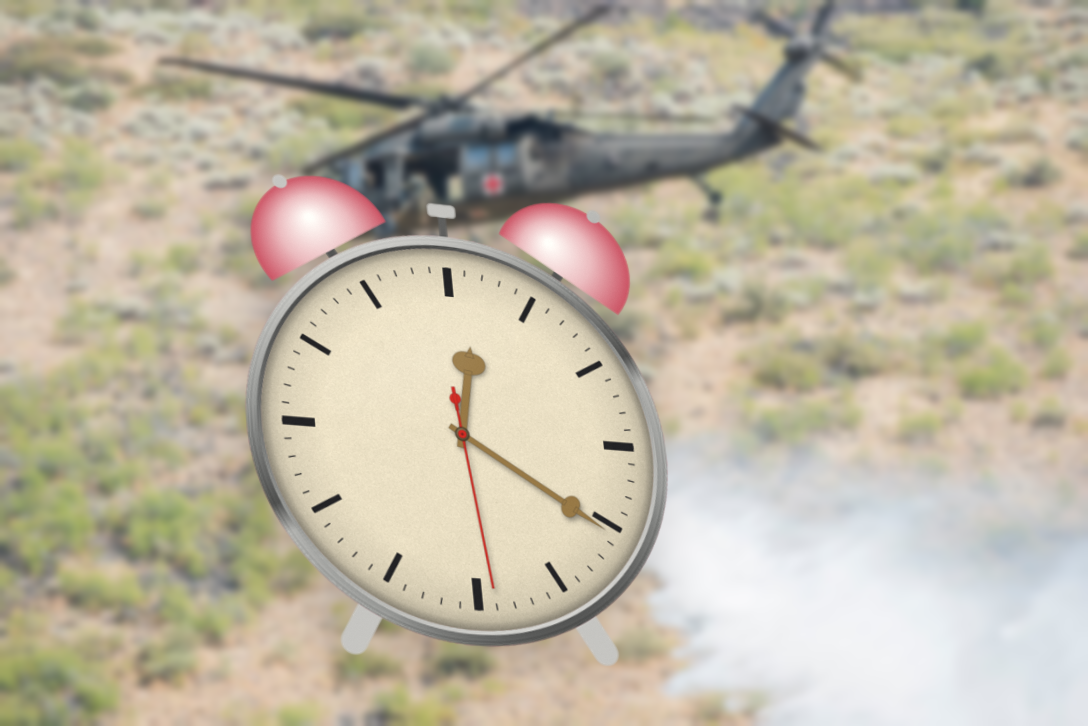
**12:20:29**
